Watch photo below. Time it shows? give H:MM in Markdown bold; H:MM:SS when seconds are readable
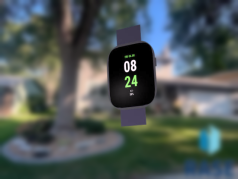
**8:24**
